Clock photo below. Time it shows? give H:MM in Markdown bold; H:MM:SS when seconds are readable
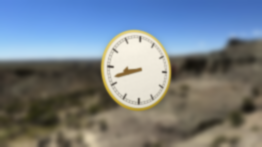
**8:42**
